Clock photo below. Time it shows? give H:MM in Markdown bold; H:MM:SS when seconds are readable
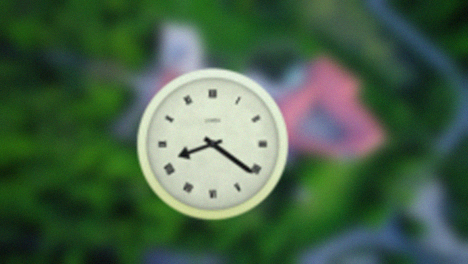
**8:21**
